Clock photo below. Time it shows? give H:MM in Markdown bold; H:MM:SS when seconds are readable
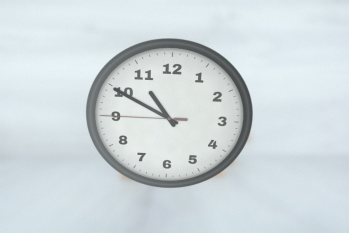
**10:49:45**
